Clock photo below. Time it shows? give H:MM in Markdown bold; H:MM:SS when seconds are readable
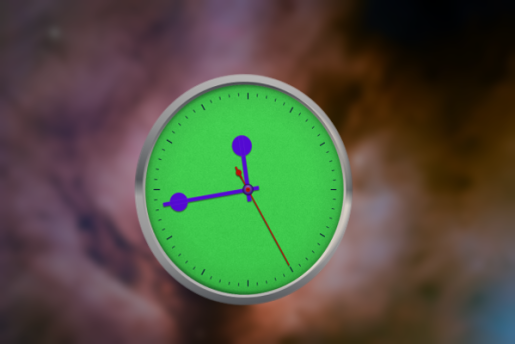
**11:43:25**
